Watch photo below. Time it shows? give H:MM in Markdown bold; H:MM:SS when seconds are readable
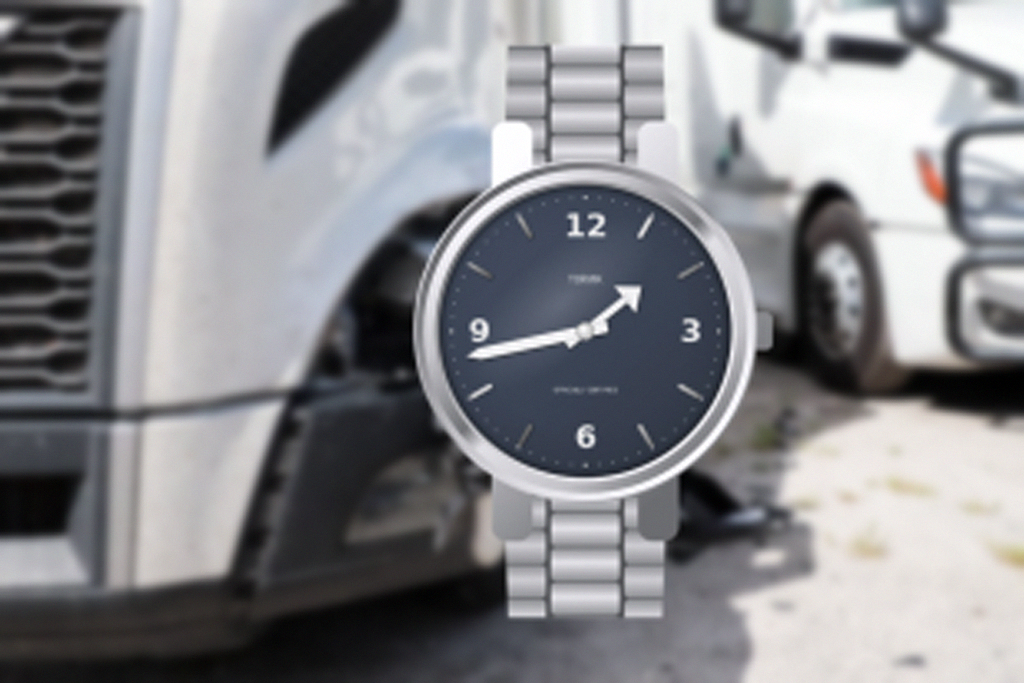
**1:43**
